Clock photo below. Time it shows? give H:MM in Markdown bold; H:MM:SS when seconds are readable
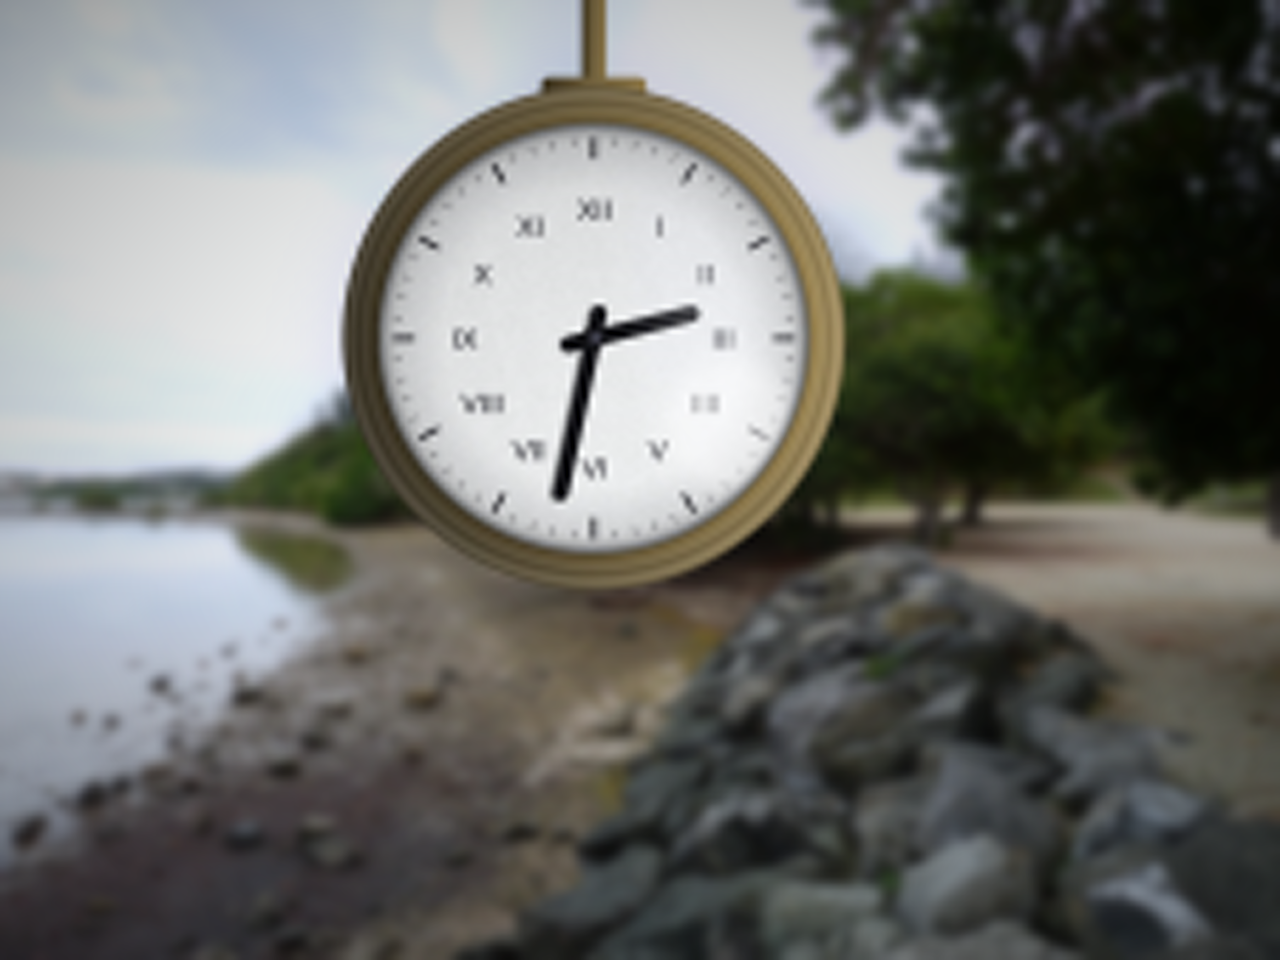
**2:32**
